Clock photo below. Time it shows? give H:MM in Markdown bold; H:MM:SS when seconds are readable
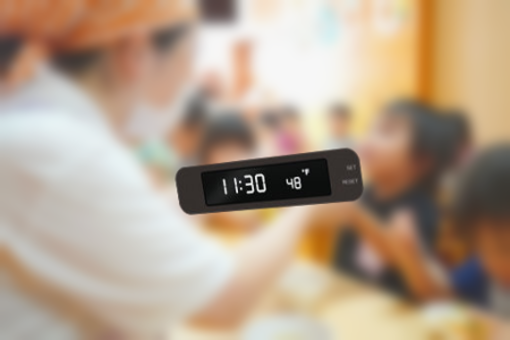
**11:30**
